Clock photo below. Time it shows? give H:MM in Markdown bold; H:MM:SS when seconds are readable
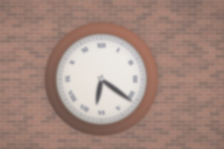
**6:21**
